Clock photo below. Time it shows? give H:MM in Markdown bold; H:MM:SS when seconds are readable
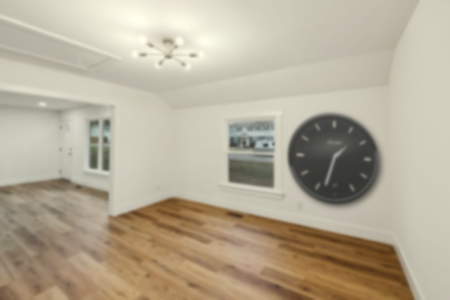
**1:33**
